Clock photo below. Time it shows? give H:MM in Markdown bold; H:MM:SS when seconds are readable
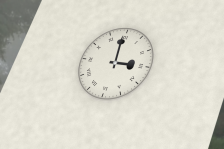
**2:59**
